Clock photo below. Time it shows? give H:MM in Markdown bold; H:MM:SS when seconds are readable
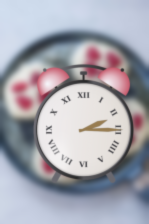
**2:15**
